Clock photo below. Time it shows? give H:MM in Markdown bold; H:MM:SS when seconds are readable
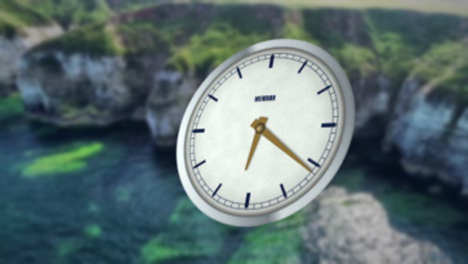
**6:21**
